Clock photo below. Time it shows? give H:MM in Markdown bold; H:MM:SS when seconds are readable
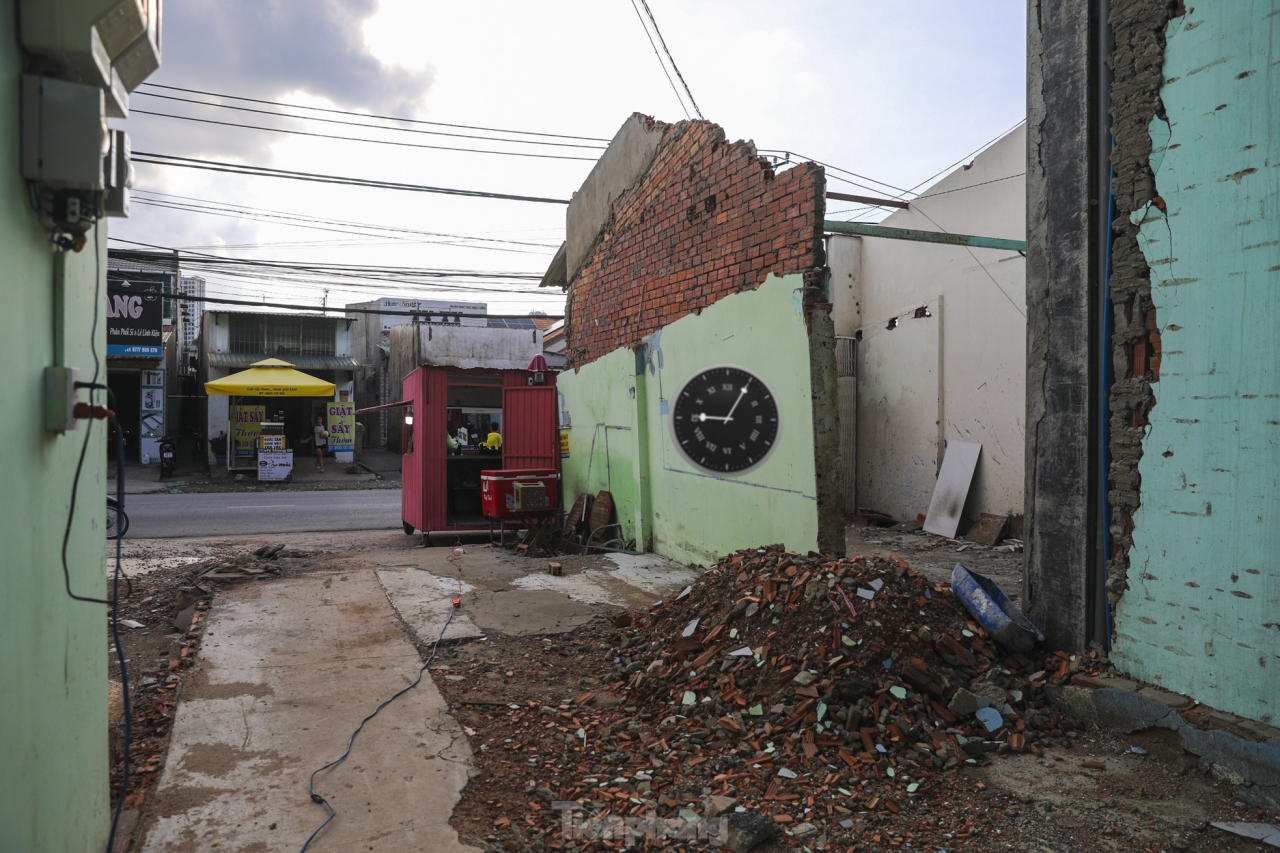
**9:05**
